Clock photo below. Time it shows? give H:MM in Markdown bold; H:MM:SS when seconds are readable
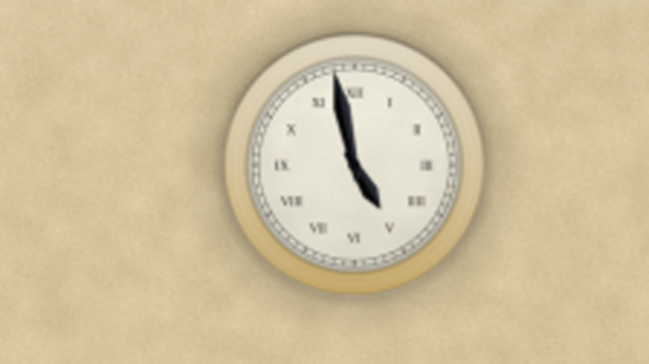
**4:58**
